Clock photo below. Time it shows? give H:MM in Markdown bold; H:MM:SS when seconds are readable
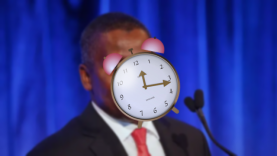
**12:17**
